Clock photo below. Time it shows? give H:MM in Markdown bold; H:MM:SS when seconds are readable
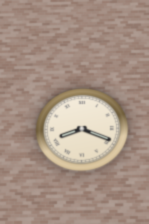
**8:19**
